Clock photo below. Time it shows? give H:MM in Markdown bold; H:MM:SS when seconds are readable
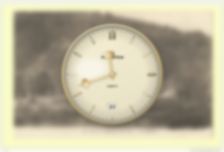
**11:42**
